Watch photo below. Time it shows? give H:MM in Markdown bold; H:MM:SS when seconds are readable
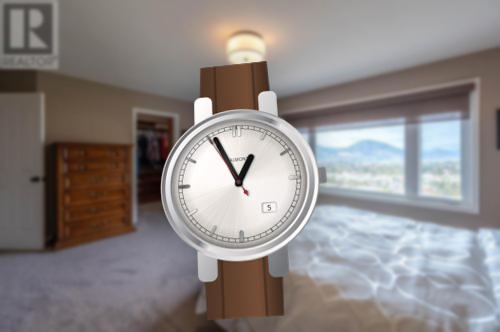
**12:55:55**
